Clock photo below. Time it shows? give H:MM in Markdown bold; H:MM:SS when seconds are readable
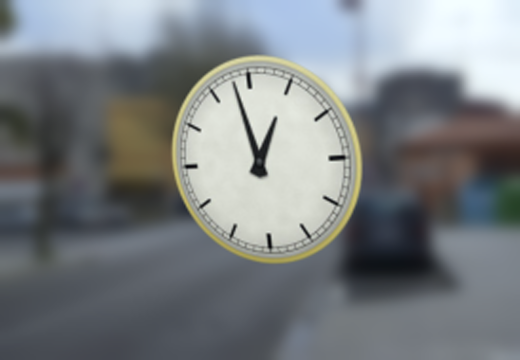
**12:58**
